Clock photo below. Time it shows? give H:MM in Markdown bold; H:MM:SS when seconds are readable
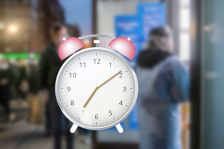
**7:09**
